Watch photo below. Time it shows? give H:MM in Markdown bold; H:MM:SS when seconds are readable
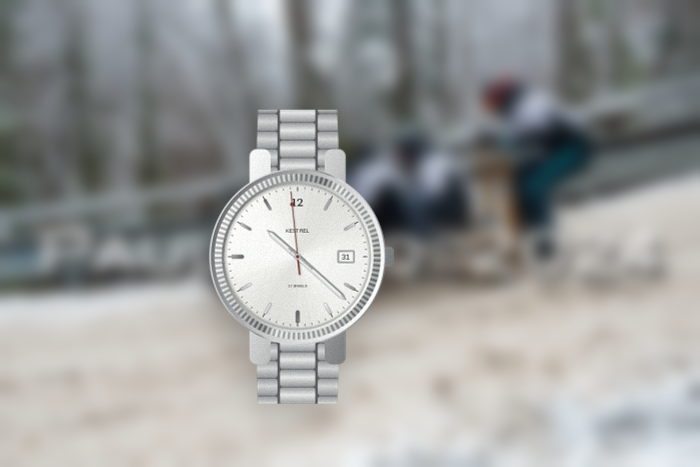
**10:21:59**
